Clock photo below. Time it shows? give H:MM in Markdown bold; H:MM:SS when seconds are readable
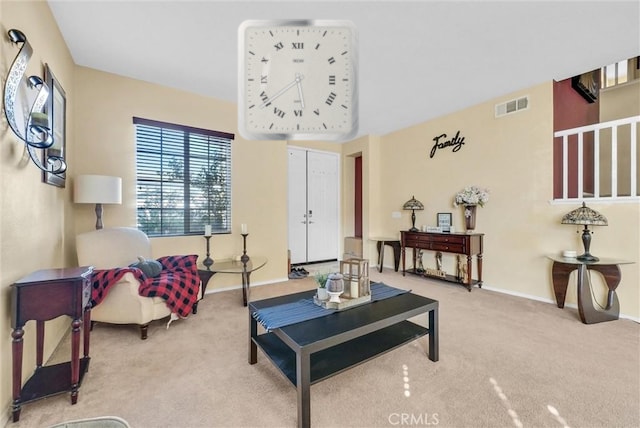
**5:39**
